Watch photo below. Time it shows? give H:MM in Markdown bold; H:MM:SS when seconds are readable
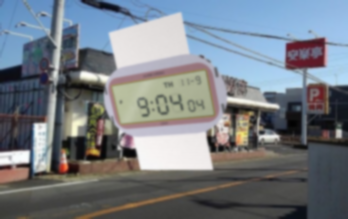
**9:04**
